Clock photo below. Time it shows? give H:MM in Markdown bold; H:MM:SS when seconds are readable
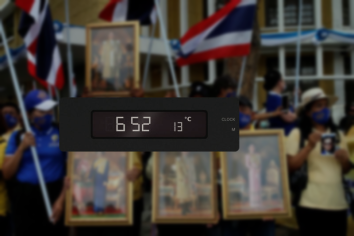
**6:52**
